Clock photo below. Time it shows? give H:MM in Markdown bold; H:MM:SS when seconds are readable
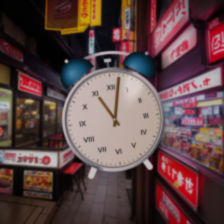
**11:02**
